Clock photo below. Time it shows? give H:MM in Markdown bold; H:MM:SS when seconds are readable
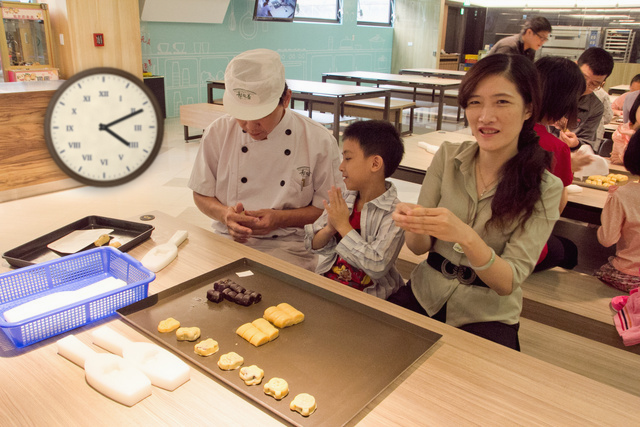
**4:11**
